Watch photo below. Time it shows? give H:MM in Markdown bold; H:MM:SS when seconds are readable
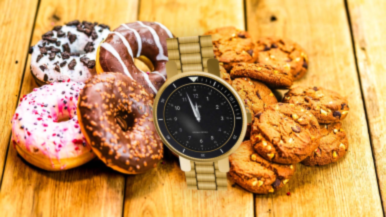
**11:57**
